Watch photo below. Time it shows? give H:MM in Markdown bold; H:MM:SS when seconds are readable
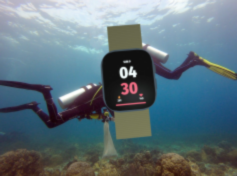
**4:30**
